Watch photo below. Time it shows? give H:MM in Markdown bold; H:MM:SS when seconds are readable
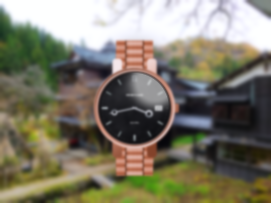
**3:43**
